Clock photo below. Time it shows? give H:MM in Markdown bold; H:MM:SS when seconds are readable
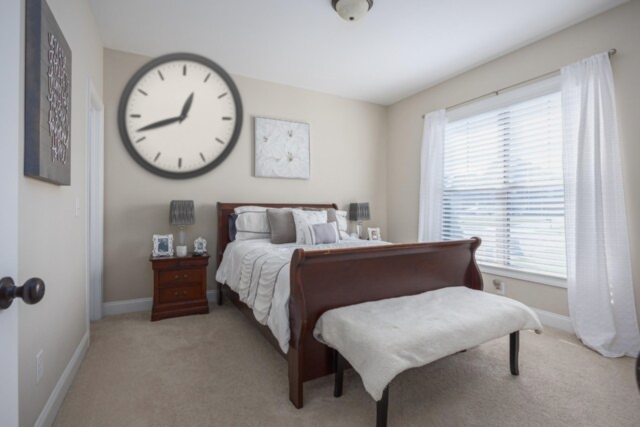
**12:42**
